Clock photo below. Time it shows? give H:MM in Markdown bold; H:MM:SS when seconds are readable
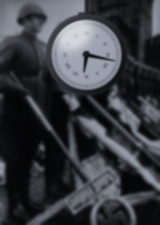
**6:17**
